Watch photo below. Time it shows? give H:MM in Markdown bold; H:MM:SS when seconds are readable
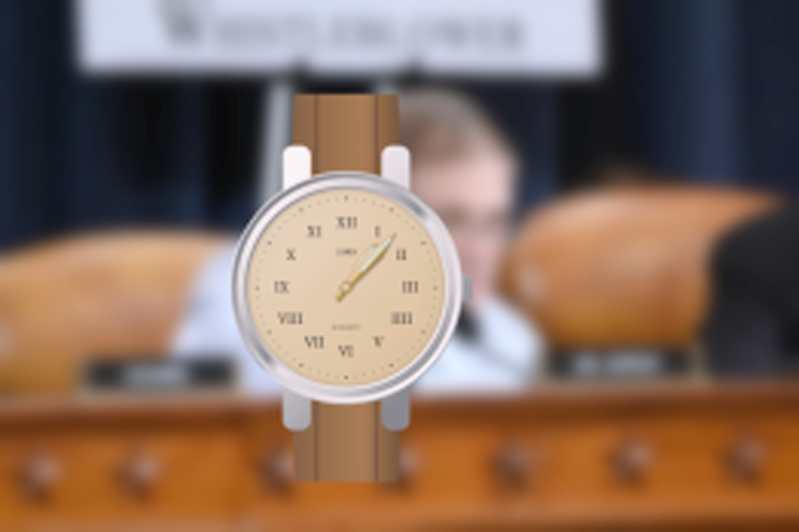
**1:07**
